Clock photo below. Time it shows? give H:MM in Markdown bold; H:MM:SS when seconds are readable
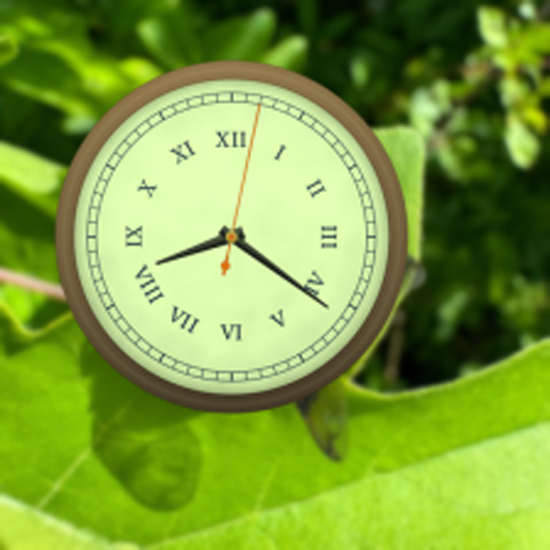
**8:21:02**
